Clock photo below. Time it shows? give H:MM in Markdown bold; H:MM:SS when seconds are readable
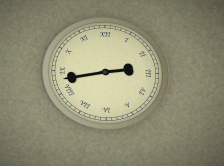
**2:43**
